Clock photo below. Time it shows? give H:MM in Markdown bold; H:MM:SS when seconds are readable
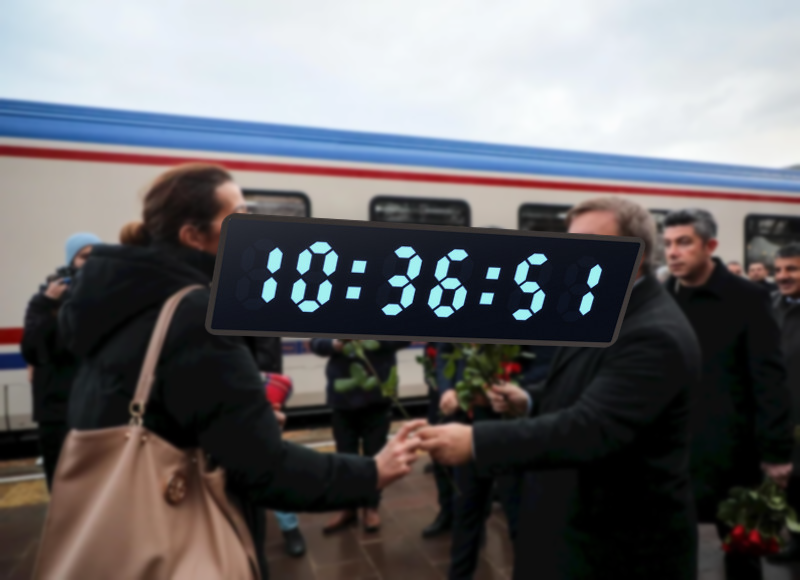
**10:36:51**
